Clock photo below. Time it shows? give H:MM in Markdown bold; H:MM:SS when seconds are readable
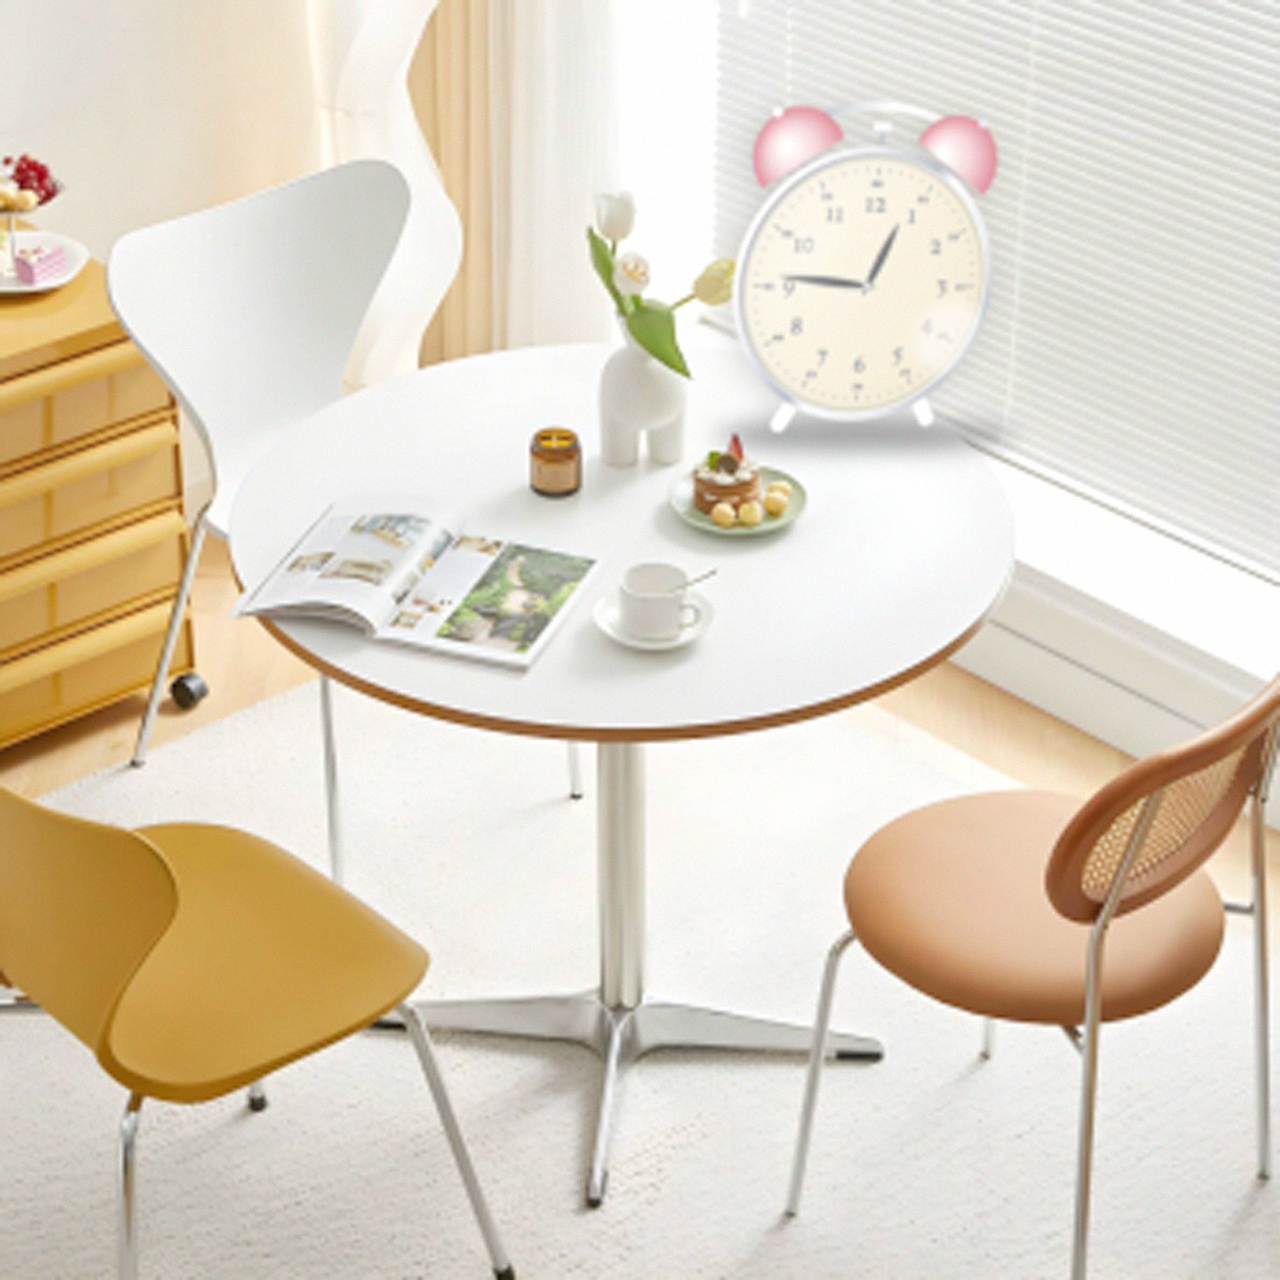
**12:46**
